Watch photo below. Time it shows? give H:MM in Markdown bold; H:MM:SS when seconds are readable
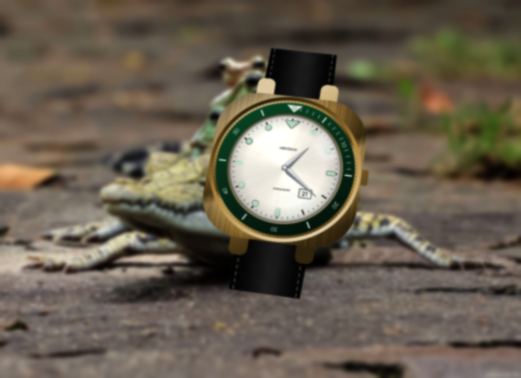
**1:21**
